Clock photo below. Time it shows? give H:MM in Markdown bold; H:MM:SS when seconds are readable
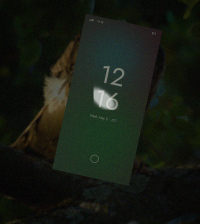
**12:16**
